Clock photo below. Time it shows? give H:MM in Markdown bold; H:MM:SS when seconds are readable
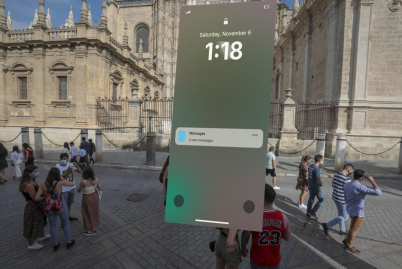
**1:18**
